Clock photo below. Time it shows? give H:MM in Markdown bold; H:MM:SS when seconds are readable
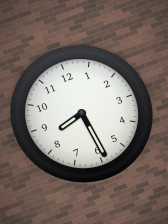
**8:29**
